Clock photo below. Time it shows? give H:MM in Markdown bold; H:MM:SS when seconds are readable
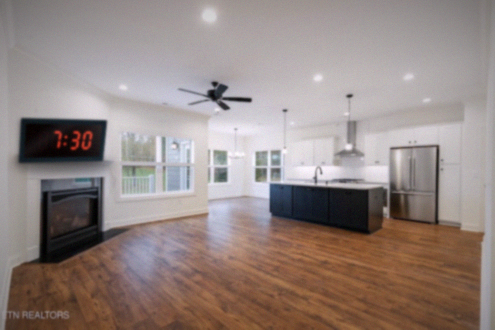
**7:30**
